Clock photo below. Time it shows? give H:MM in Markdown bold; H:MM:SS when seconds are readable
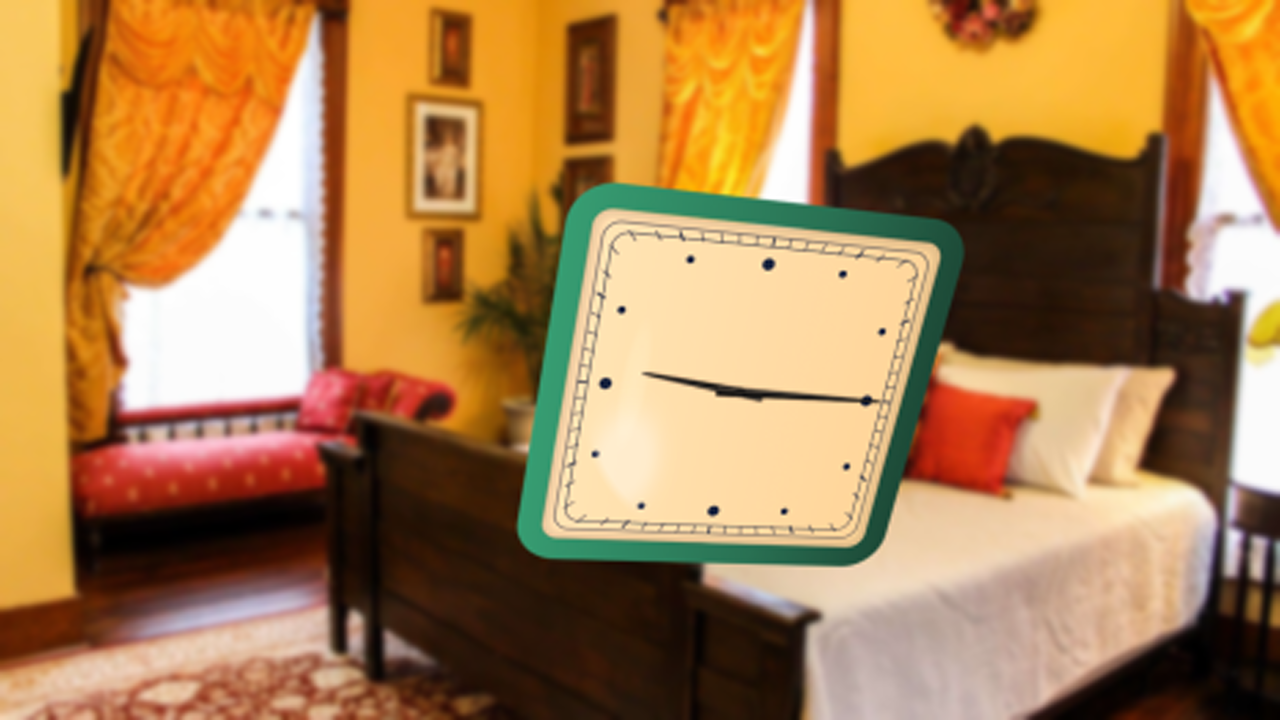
**9:15**
